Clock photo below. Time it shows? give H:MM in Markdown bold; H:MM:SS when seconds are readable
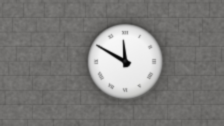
**11:50**
